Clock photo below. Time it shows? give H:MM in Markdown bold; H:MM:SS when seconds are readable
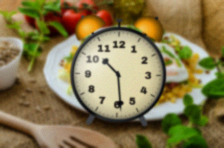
**10:29**
